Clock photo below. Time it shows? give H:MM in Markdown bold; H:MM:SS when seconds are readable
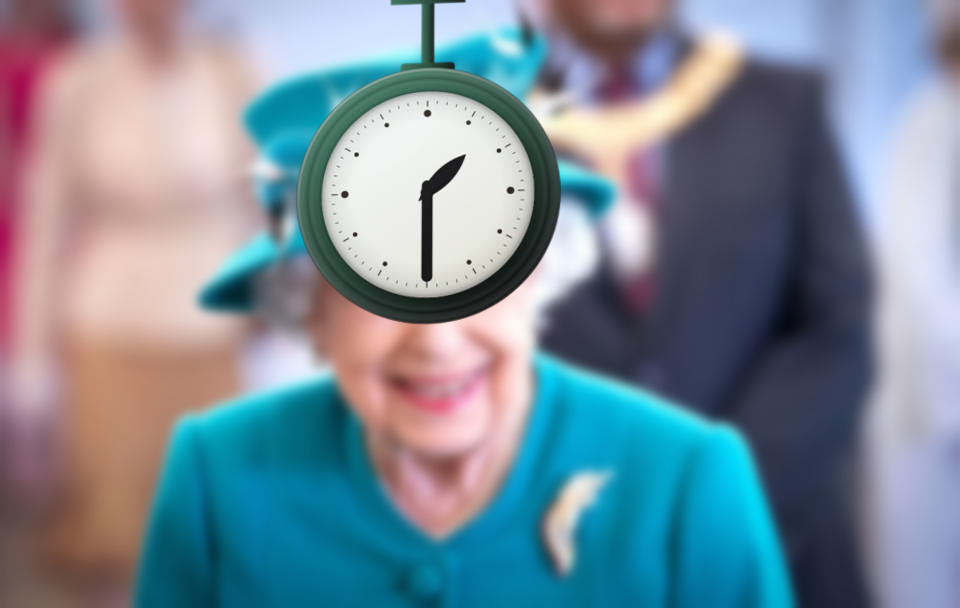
**1:30**
